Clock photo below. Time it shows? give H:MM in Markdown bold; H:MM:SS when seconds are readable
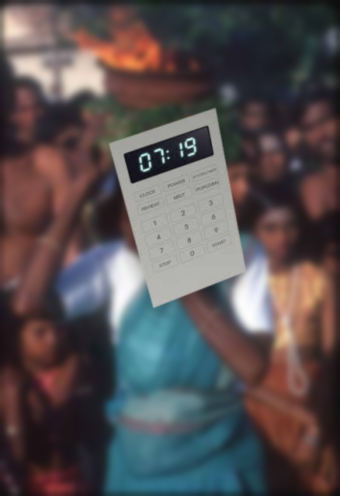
**7:19**
